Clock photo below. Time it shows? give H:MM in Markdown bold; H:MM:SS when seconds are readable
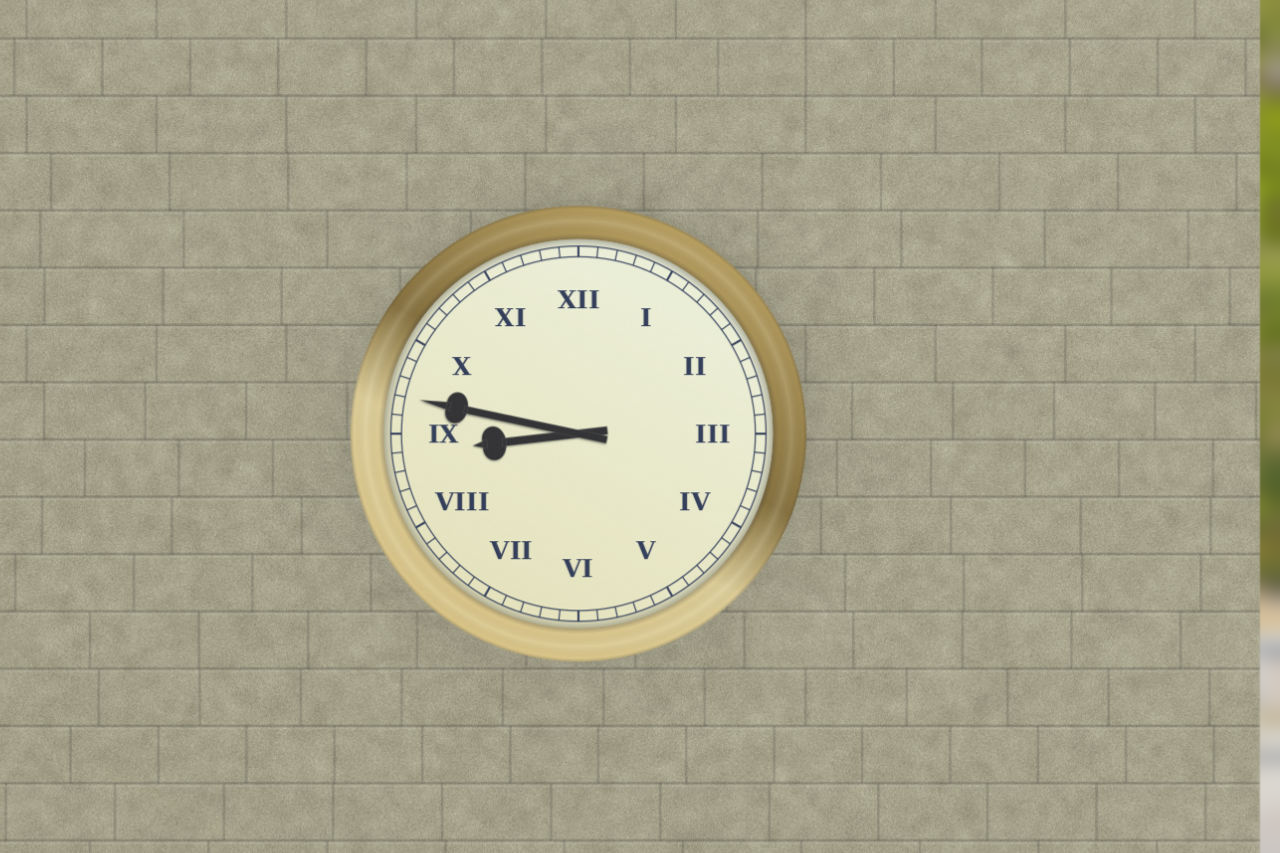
**8:47**
